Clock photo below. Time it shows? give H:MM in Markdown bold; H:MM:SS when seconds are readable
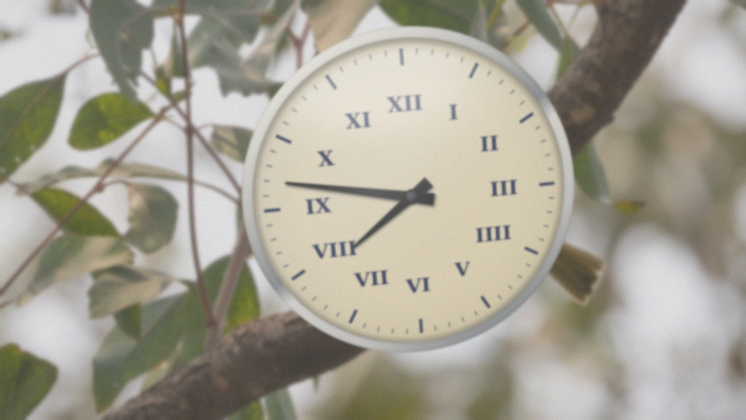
**7:47**
